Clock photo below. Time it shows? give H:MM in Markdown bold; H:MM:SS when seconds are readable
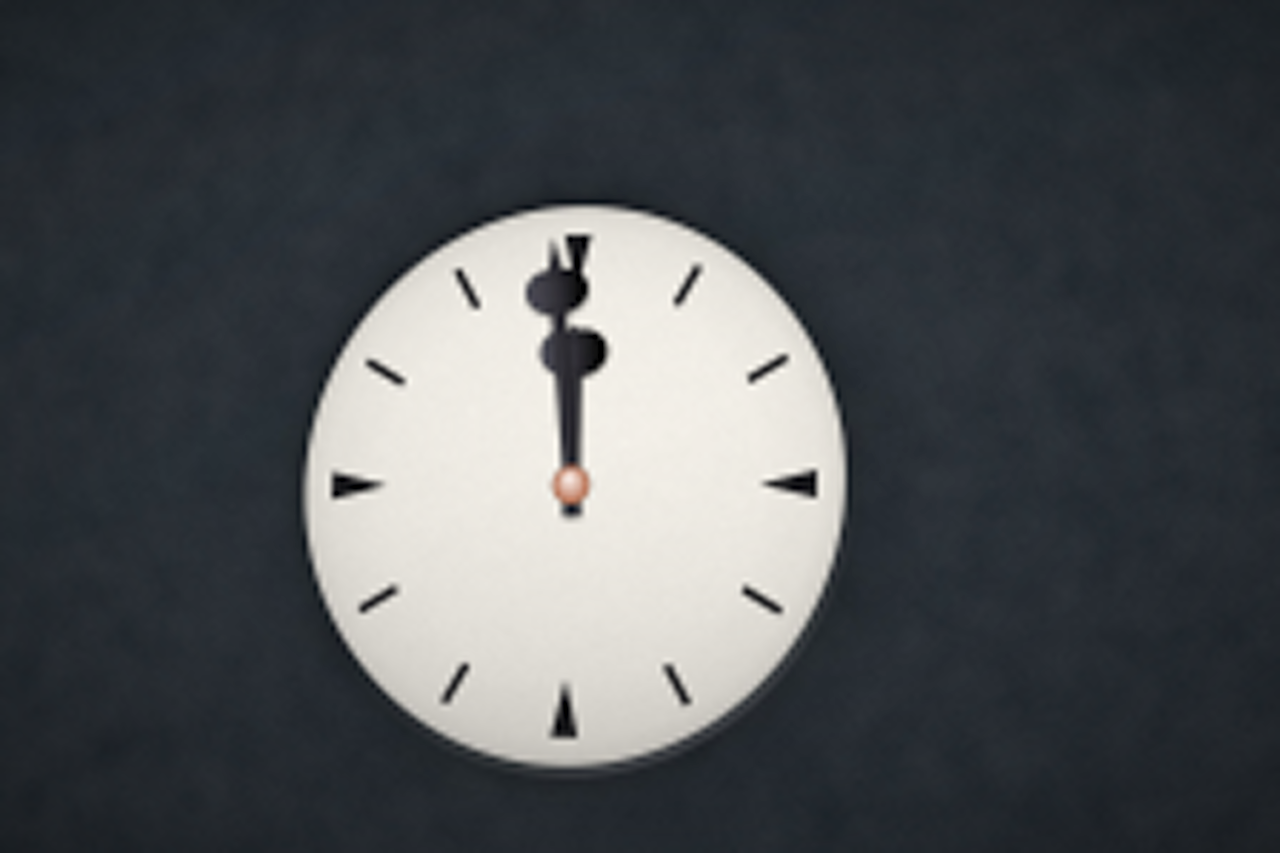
**11:59**
